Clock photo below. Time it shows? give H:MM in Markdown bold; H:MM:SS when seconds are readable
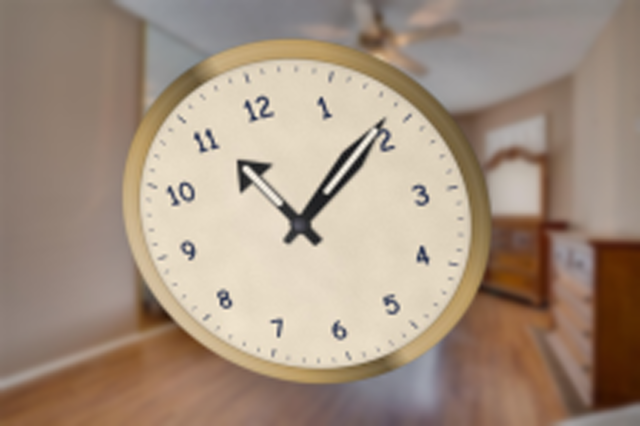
**11:09**
